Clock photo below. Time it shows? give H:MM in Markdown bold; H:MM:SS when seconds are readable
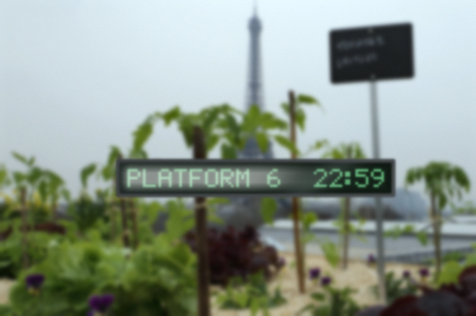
**22:59**
